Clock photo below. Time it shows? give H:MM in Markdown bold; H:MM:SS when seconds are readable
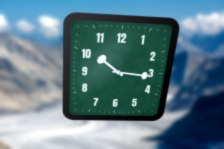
**10:16**
